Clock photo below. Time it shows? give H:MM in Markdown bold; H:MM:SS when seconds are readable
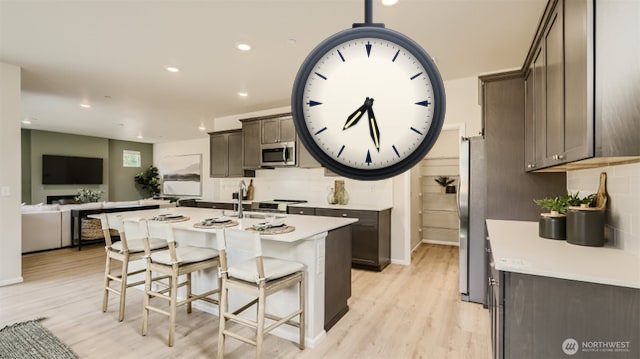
**7:28**
